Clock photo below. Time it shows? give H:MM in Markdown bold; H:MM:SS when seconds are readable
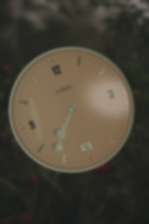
**7:37**
